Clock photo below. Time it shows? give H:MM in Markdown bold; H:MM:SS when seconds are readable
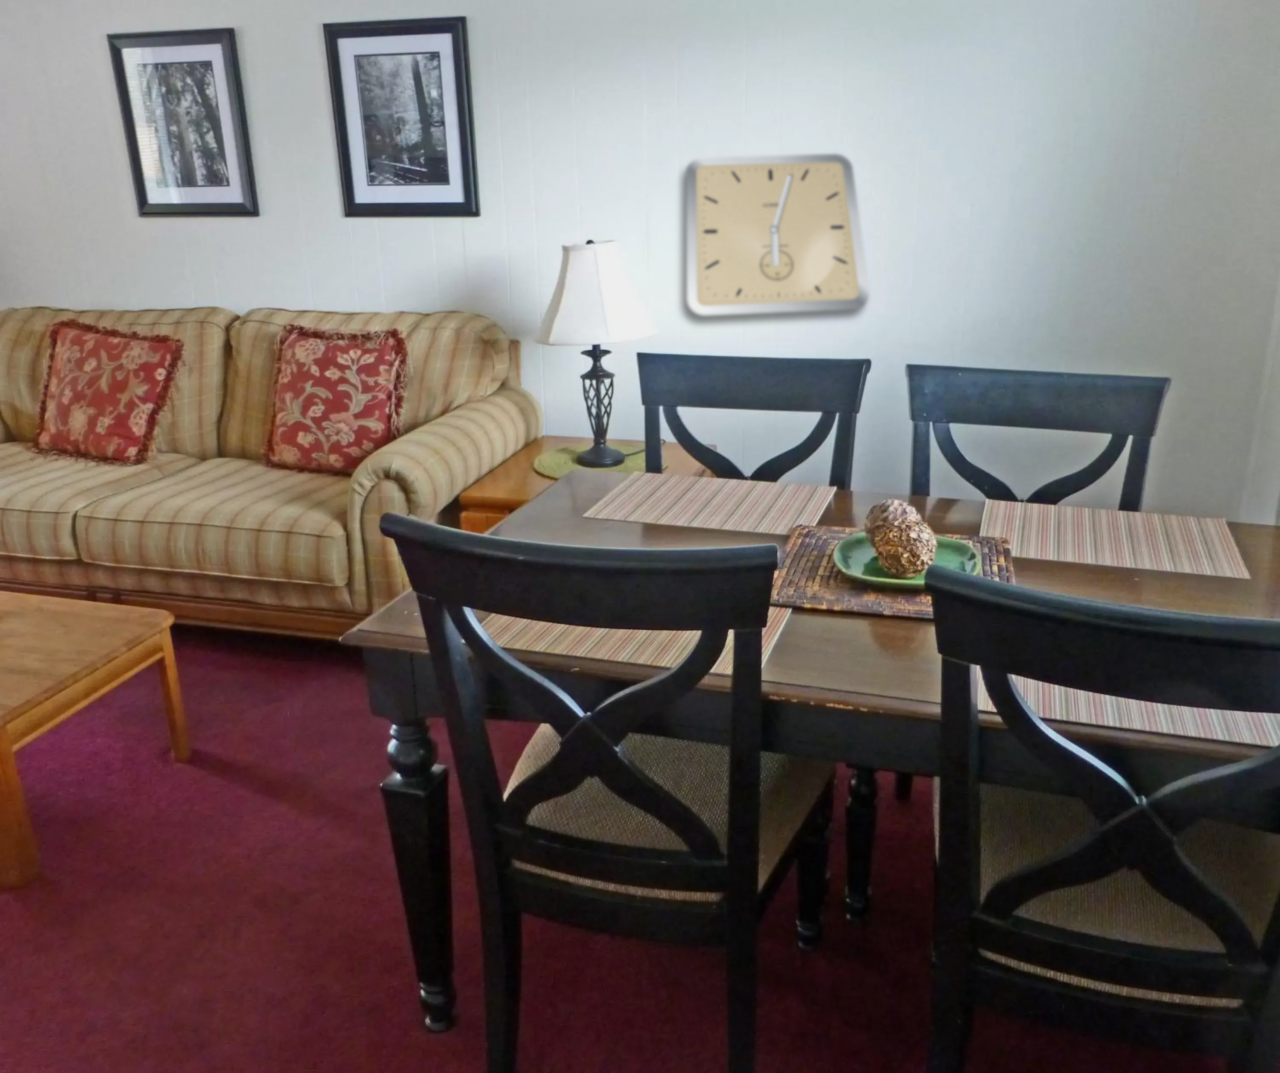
**6:03**
